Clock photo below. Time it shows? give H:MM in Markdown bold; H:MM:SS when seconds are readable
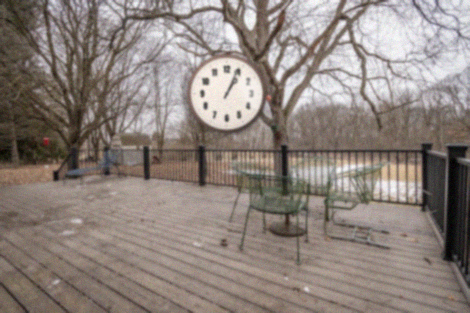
**1:04**
